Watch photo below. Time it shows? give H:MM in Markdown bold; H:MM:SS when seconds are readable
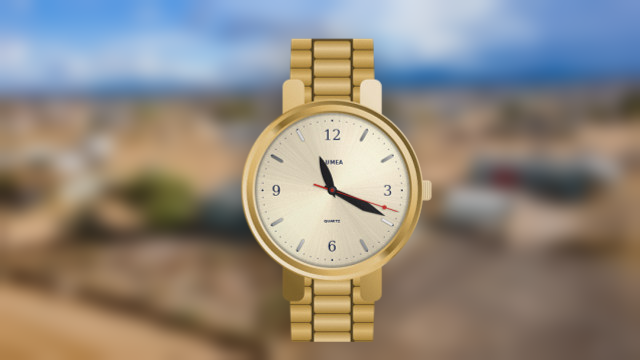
**11:19:18**
